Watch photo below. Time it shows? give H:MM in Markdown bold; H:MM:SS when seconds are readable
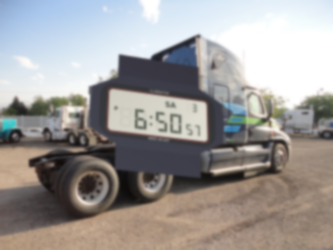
**6:50**
